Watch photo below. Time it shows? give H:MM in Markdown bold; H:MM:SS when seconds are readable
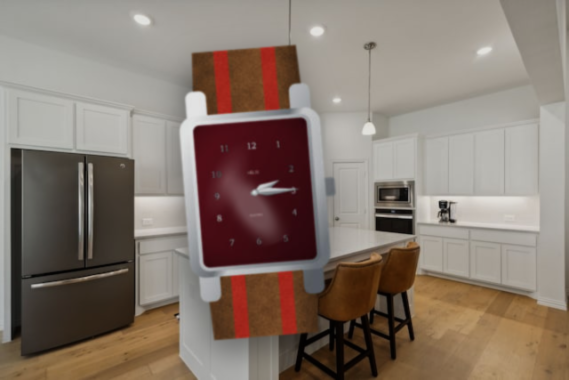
**2:15**
